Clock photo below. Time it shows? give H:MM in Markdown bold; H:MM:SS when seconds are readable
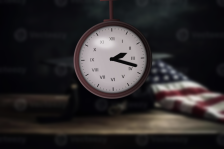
**2:18**
